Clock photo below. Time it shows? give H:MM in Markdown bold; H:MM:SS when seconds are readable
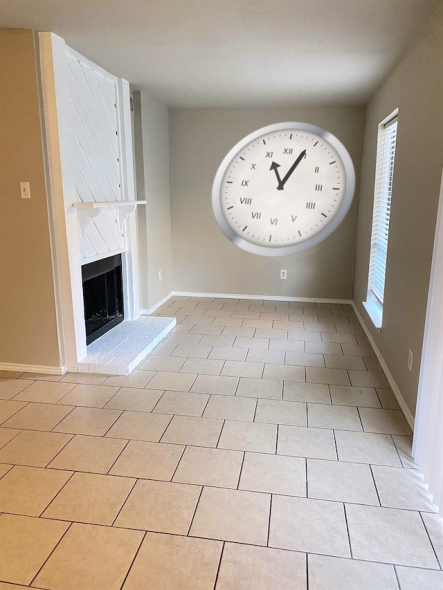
**11:04**
